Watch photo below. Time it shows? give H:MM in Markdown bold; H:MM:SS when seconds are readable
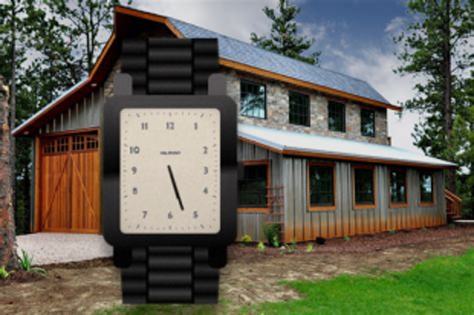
**5:27**
